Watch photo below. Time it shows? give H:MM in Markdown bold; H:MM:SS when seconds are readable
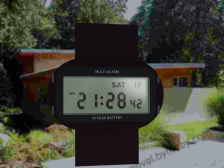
**21:28:42**
